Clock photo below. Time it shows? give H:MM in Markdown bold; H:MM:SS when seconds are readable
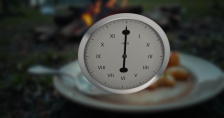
**6:00**
